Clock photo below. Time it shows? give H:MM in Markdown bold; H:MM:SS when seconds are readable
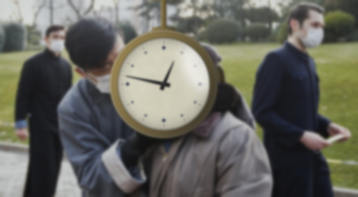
**12:47**
